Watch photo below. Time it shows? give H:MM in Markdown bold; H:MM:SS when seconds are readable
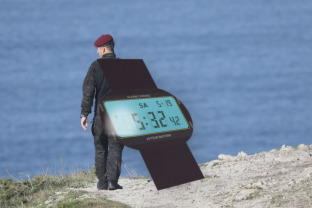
**5:32:42**
